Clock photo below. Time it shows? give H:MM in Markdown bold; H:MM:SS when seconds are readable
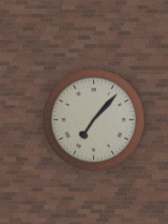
**7:07**
